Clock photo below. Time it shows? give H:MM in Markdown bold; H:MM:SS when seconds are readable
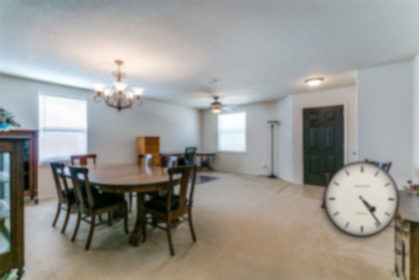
**4:24**
